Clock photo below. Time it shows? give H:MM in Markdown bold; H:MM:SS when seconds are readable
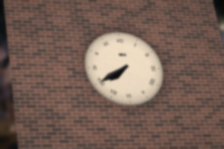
**7:40**
